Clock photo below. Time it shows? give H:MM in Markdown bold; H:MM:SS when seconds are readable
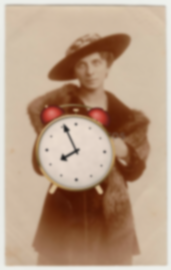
**7:56**
